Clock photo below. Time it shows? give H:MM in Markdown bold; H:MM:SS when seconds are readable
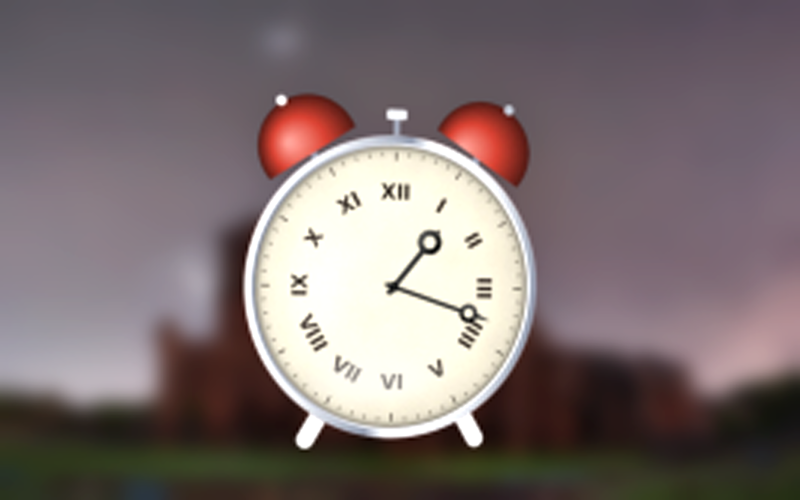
**1:18**
